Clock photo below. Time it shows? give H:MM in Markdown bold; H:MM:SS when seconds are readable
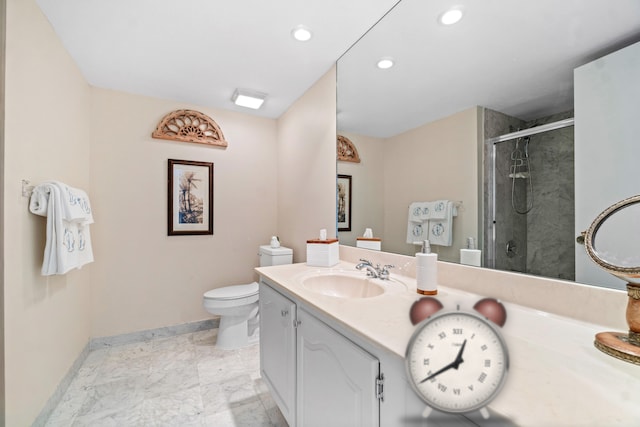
**12:40**
